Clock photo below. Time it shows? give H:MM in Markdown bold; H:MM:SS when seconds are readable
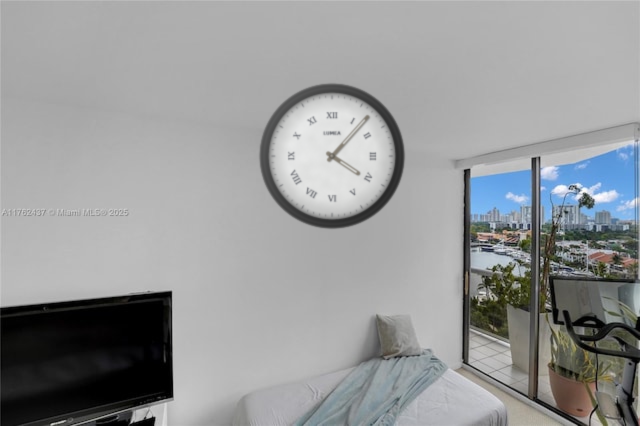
**4:07**
